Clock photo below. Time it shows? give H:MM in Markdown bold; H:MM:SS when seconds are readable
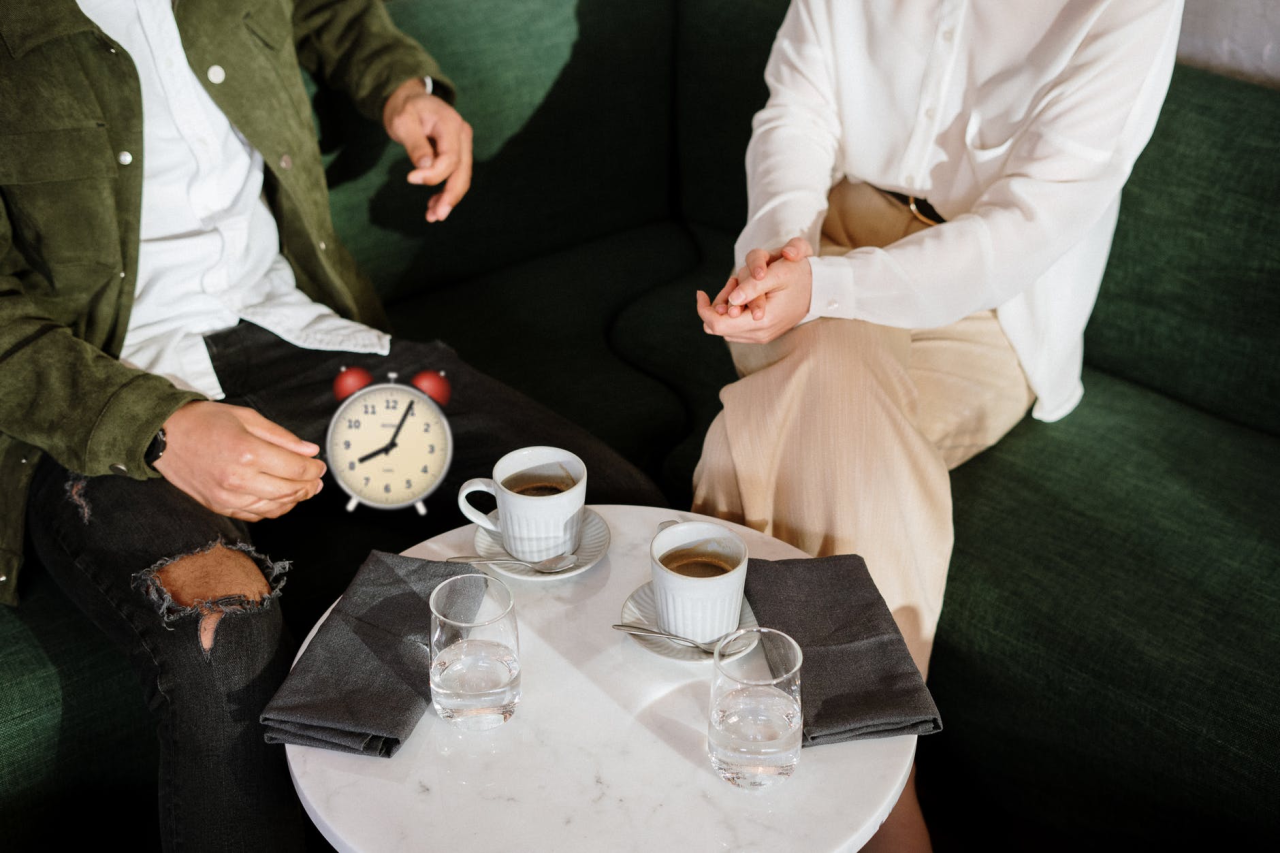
**8:04**
